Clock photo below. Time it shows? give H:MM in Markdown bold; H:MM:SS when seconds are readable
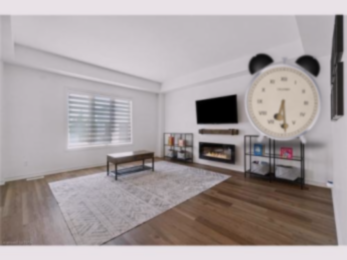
**6:29**
